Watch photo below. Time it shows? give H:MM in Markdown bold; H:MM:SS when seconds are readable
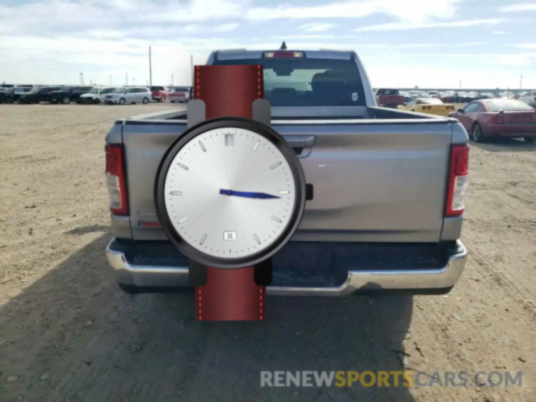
**3:16**
